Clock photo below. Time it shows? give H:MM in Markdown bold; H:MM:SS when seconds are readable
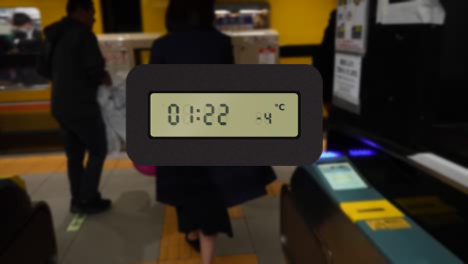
**1:22**
